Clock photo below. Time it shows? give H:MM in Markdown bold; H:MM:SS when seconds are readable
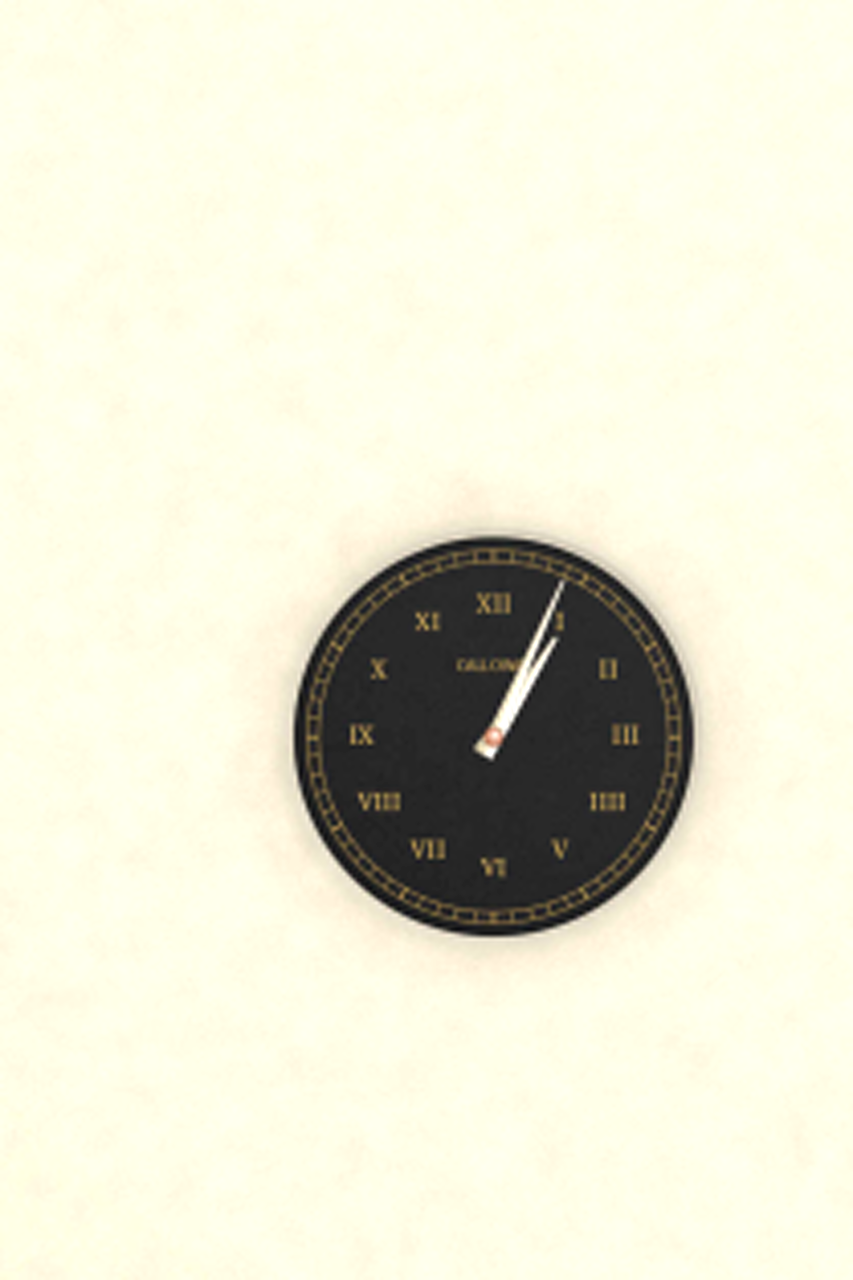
**1:04**
